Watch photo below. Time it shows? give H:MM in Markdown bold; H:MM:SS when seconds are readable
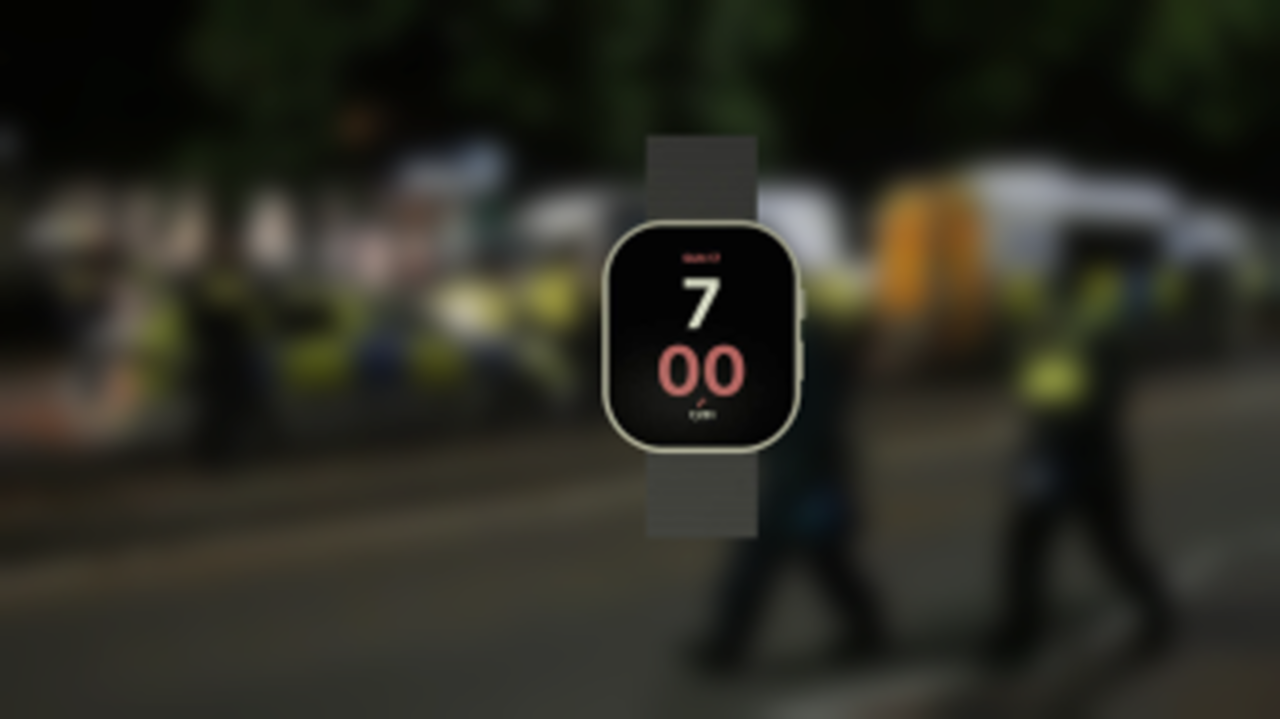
**7:00**
